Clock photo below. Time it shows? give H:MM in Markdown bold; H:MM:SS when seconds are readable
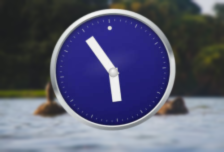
**5:55**
